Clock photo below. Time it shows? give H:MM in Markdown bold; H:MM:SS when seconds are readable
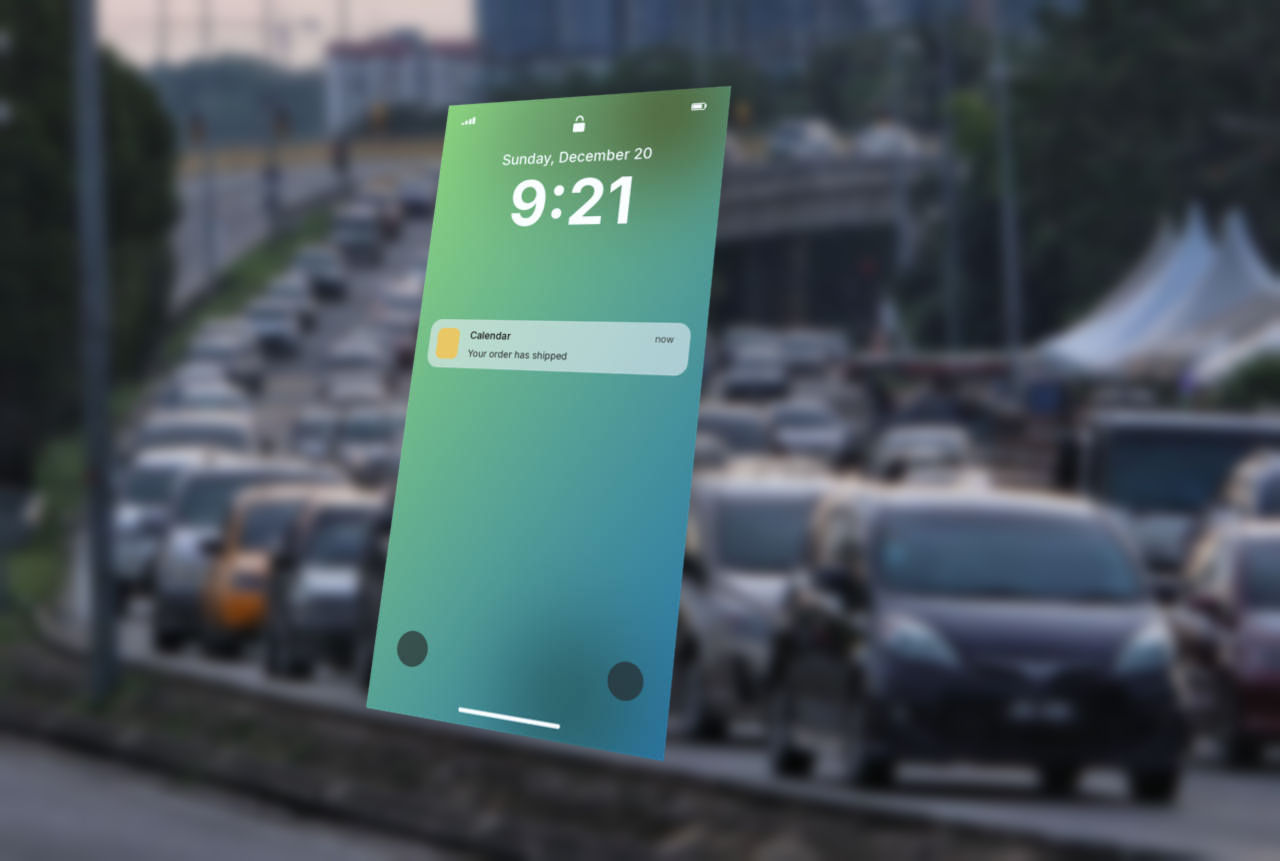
**9:21**
